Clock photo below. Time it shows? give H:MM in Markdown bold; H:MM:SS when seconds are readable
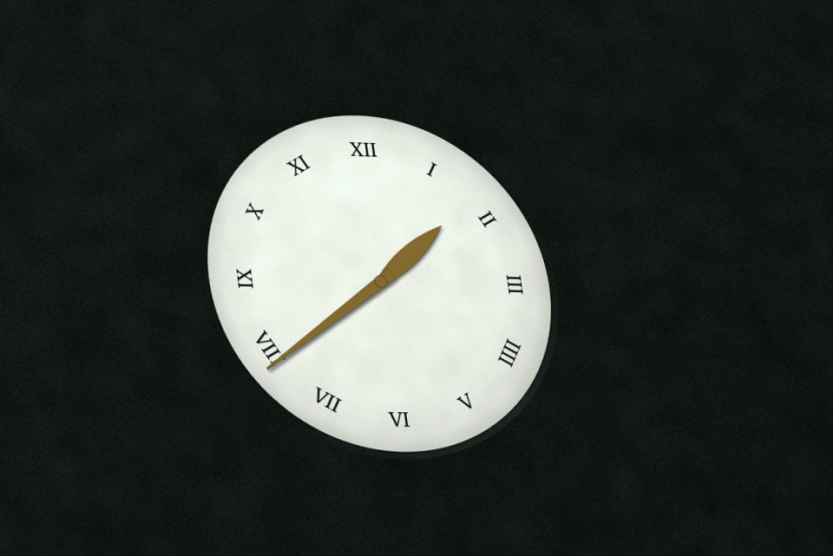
**1:39**
